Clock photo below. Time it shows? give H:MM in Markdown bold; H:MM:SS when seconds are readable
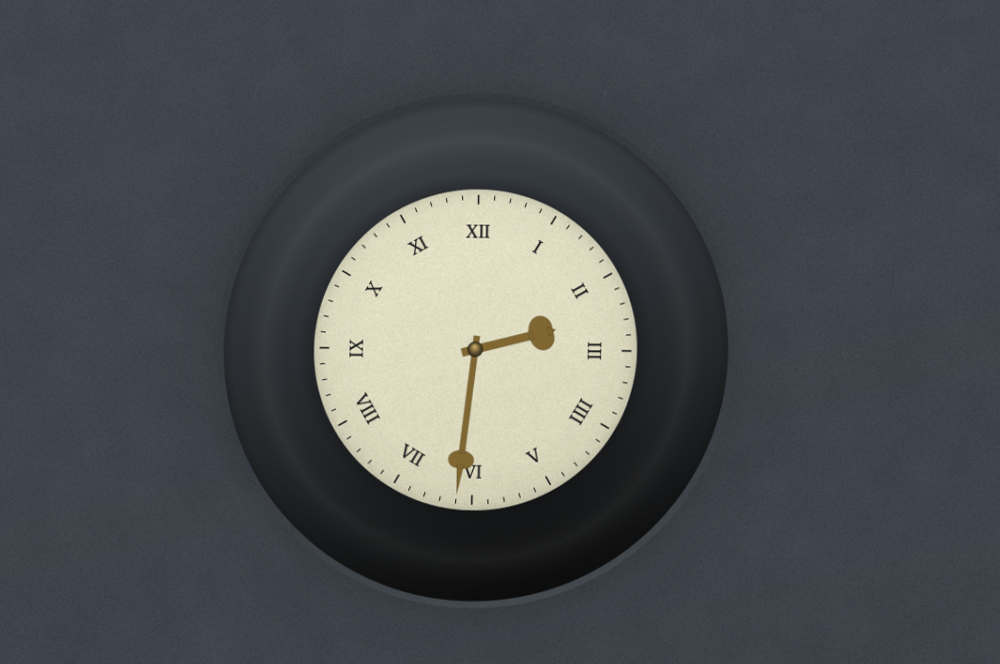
**2:31**
